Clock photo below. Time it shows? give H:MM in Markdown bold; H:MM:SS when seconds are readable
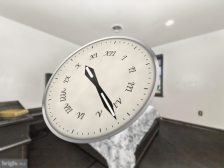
**10:22**
